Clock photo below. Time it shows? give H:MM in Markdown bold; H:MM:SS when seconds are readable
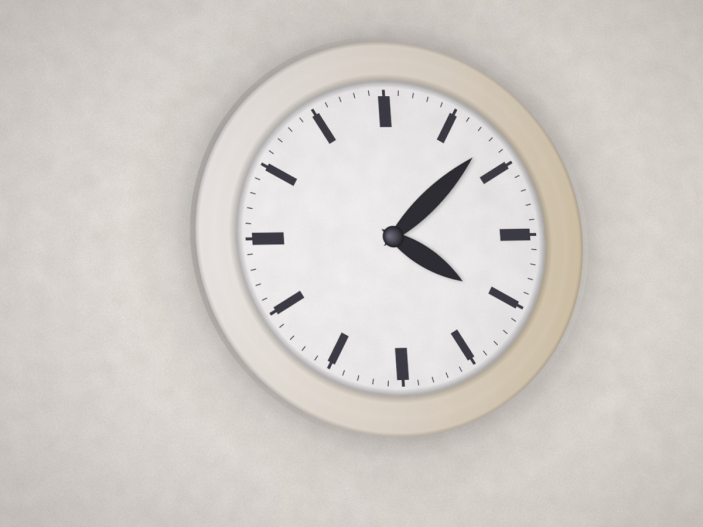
**4:08**
